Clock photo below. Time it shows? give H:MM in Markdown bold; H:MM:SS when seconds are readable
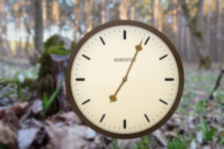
**7:04**
